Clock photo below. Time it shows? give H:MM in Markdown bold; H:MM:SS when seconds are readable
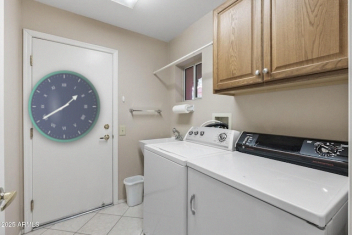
**1:40**
